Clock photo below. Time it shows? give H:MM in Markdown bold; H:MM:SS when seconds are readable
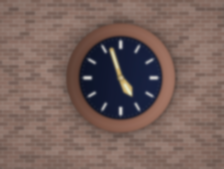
**4:57**
